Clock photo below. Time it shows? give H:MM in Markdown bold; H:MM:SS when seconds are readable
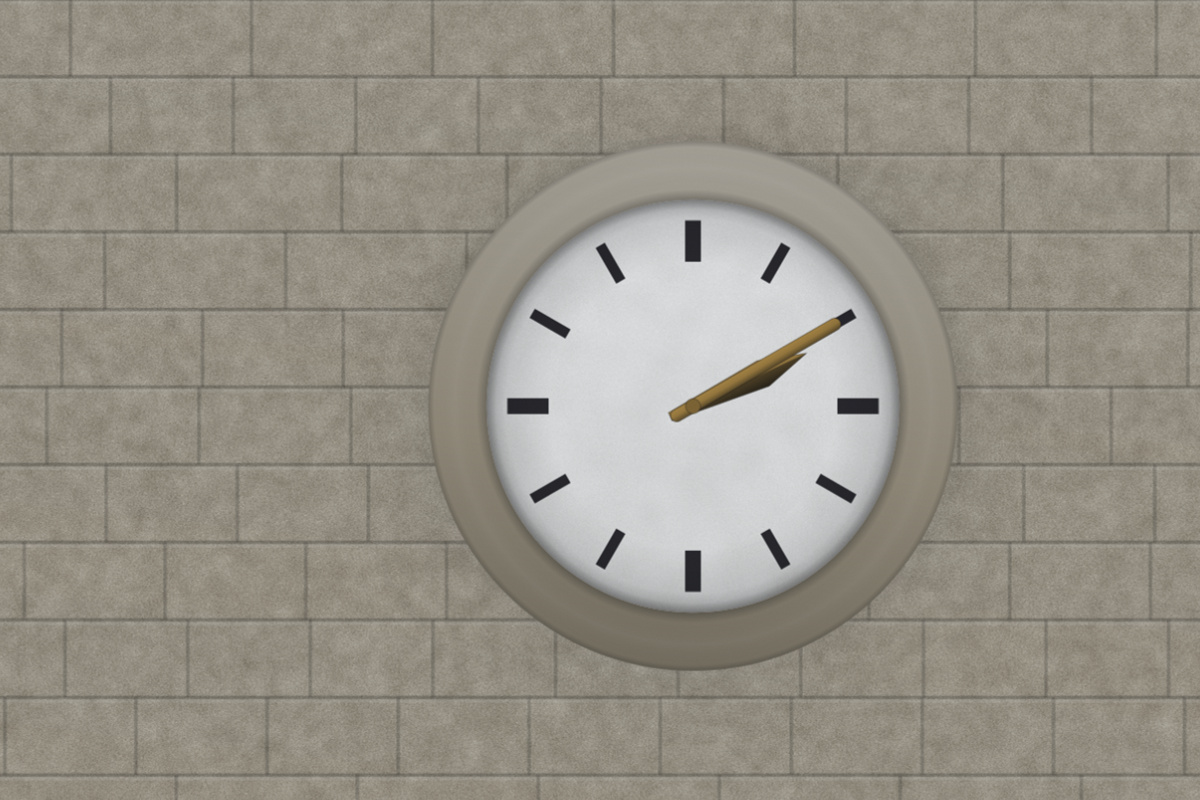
**2:10**
